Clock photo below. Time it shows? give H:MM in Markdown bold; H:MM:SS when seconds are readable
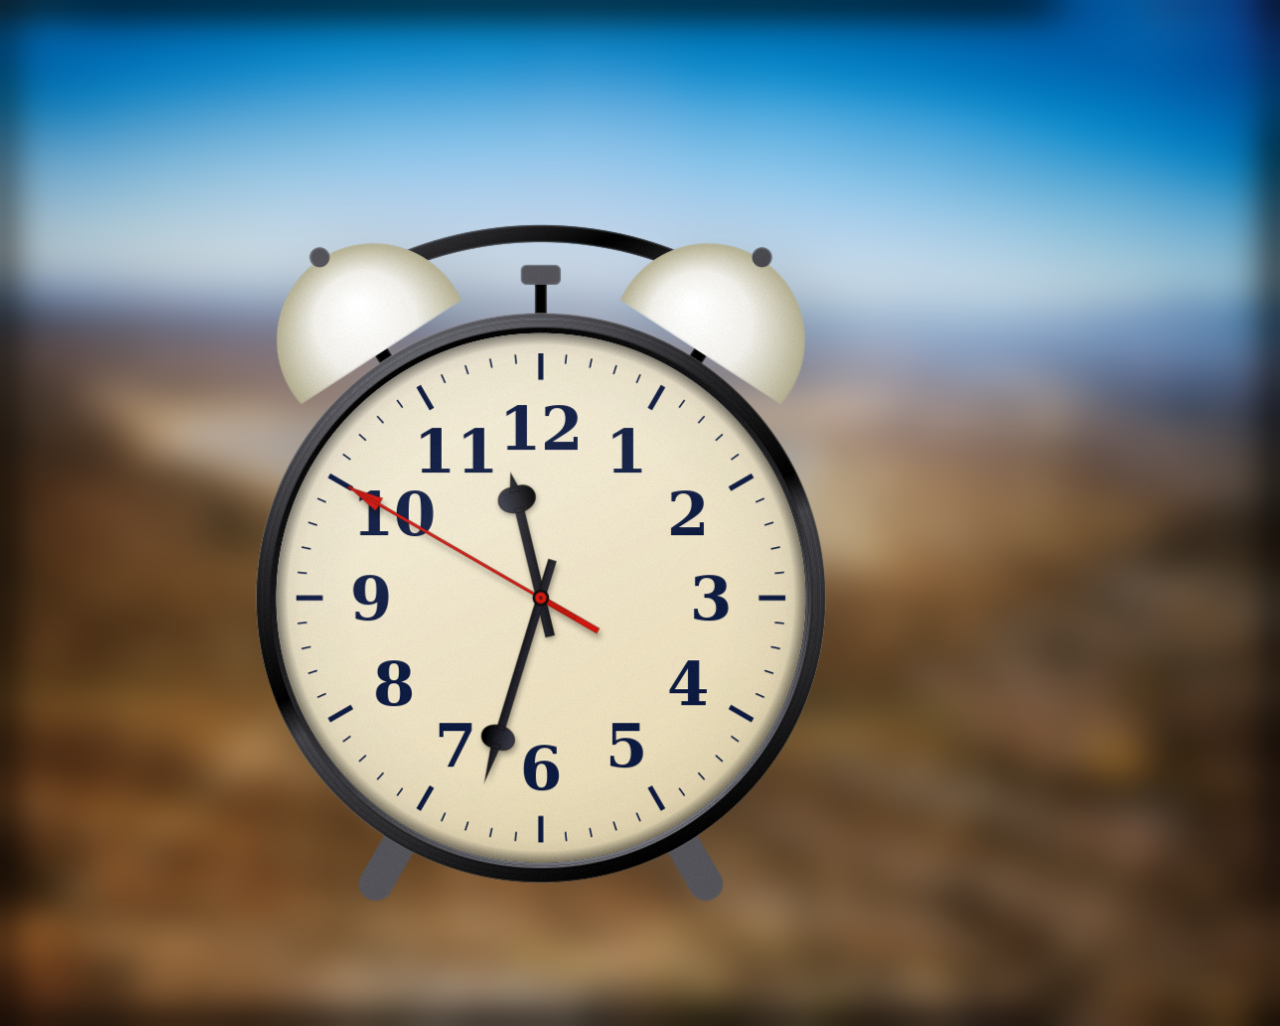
**11:32:50**
